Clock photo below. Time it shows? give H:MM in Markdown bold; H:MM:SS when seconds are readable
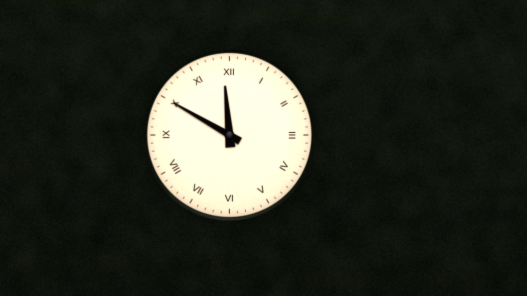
**11:50**
